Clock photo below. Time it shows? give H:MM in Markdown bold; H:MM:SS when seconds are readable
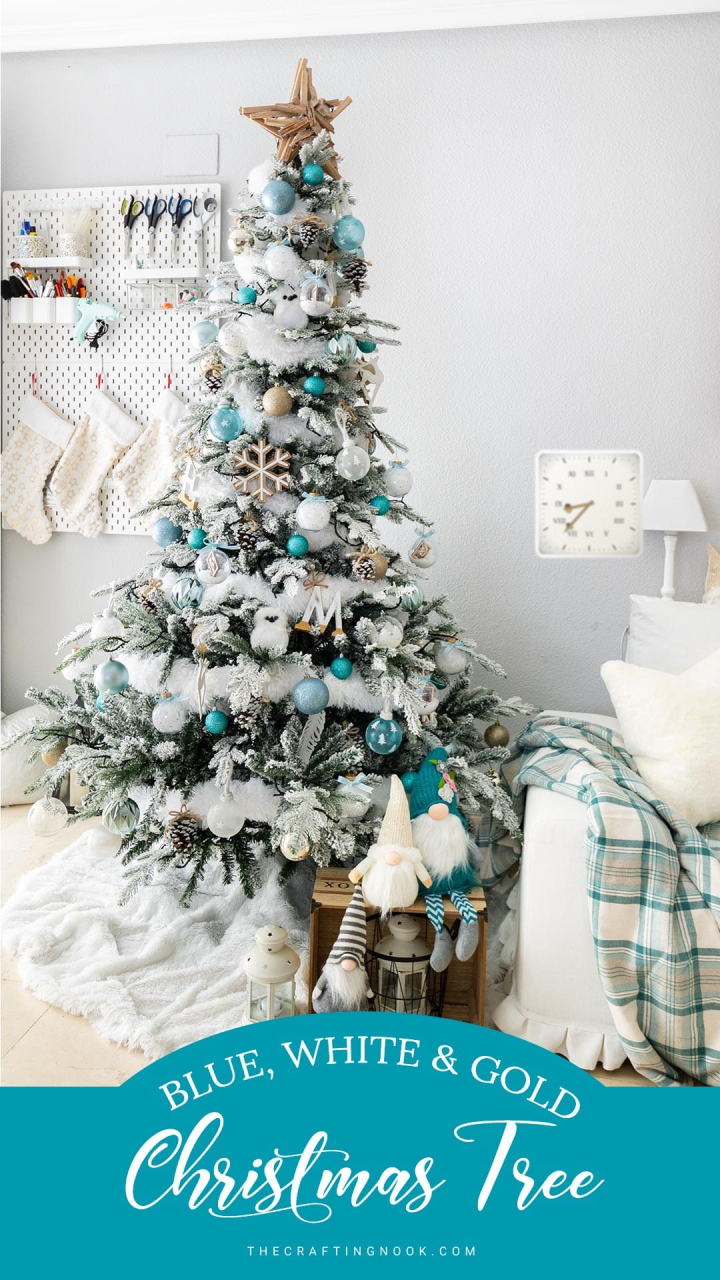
**8:37**
